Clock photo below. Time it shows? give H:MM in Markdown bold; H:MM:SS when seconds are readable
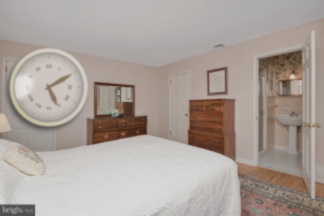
**5:10**
